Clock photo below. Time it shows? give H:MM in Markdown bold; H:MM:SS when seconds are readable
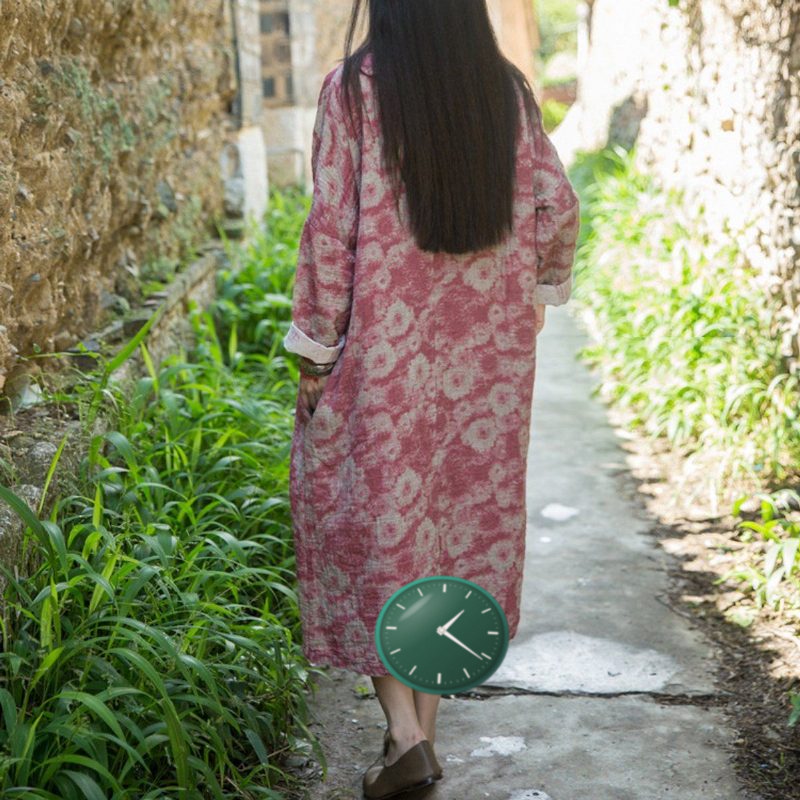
**1:21**
